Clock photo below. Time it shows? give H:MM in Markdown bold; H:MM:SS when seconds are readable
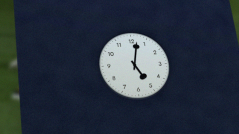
**5:02**
